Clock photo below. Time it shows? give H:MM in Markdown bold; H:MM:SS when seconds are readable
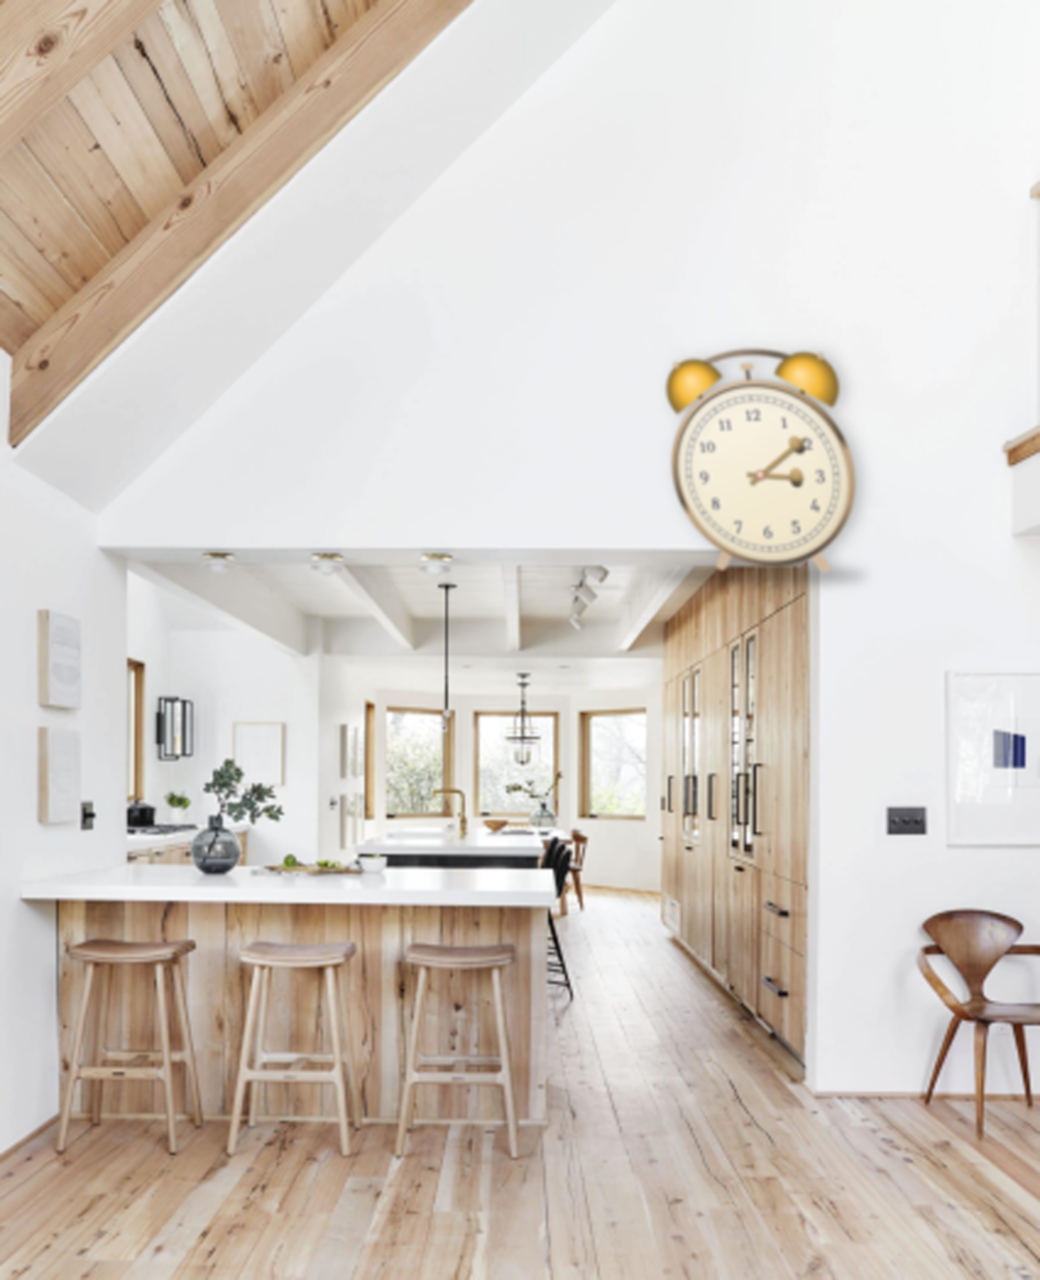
**3:09**
